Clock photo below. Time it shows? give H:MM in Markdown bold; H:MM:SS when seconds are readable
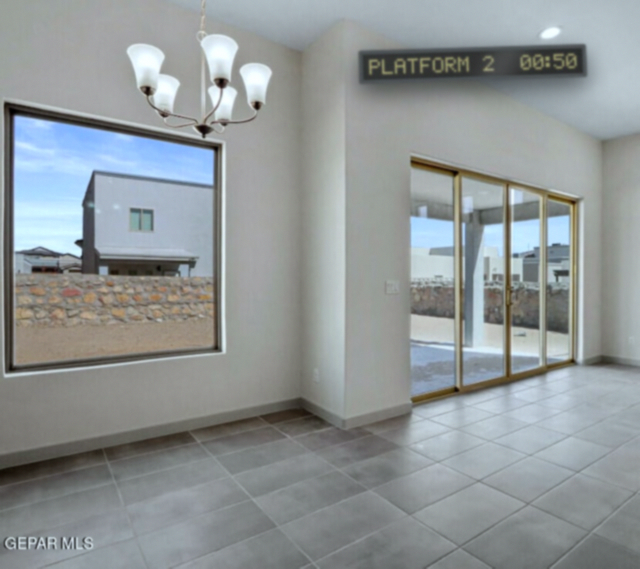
**0:50**
